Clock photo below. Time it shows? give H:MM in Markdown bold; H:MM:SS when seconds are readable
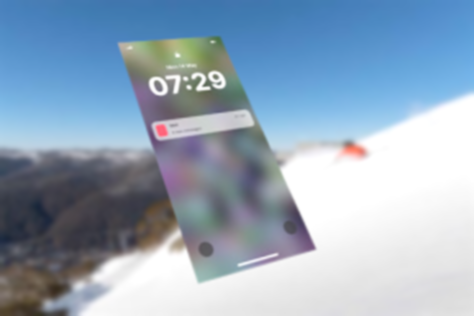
**7:29**
